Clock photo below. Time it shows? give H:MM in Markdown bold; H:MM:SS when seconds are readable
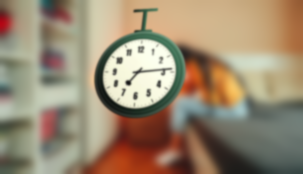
**7:14**
